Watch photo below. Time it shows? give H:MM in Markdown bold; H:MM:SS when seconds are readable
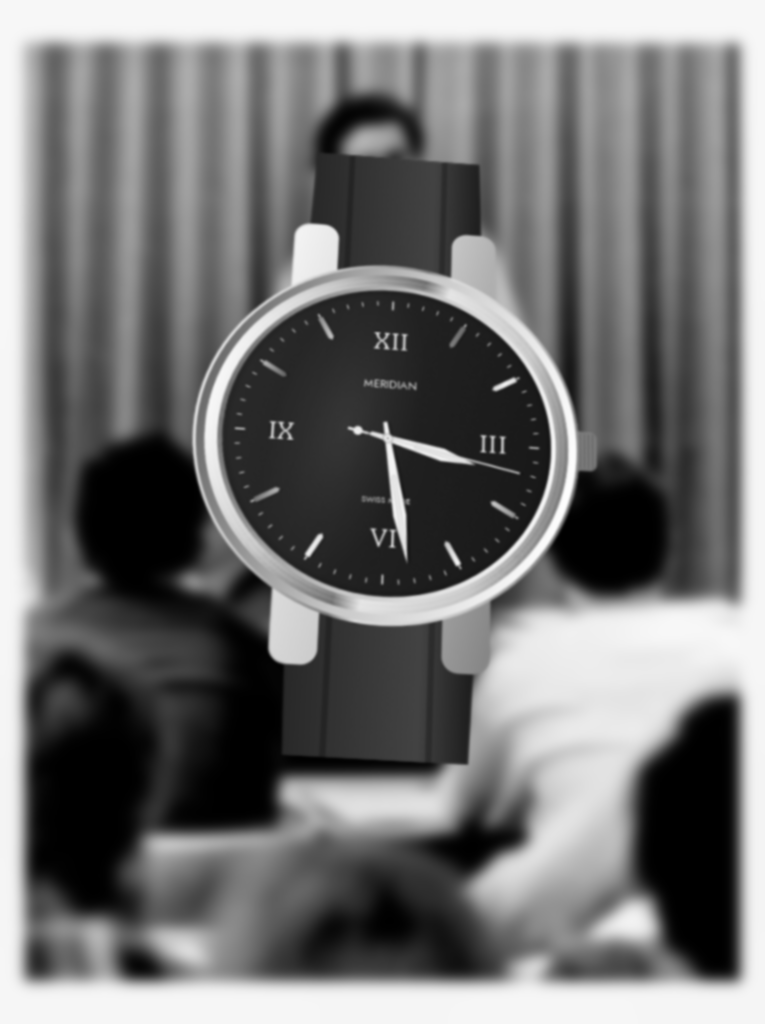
**3:28:17**
